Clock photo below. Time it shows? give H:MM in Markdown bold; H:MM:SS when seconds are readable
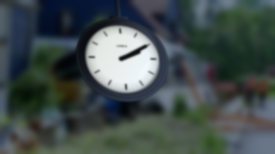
**2:10**
